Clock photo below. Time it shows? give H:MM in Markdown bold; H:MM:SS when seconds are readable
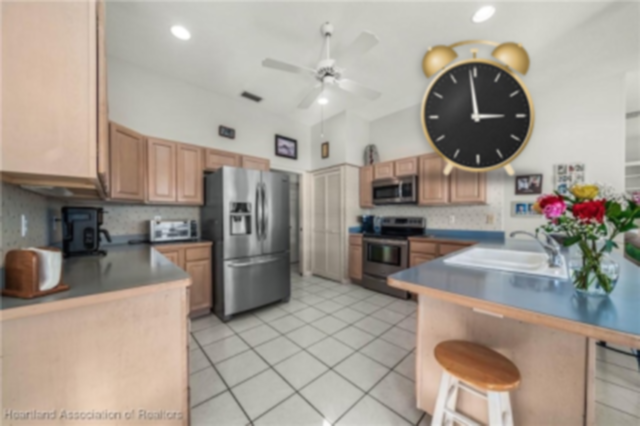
**2:59**
